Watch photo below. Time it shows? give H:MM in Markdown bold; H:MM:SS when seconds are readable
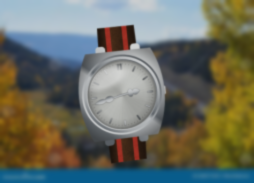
**2:43**
